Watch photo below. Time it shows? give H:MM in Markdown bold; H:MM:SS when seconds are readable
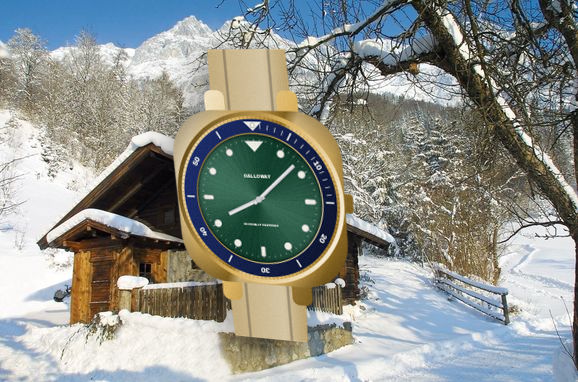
**8:08**
